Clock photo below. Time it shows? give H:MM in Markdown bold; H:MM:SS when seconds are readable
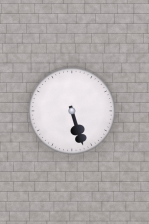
**5:27**
